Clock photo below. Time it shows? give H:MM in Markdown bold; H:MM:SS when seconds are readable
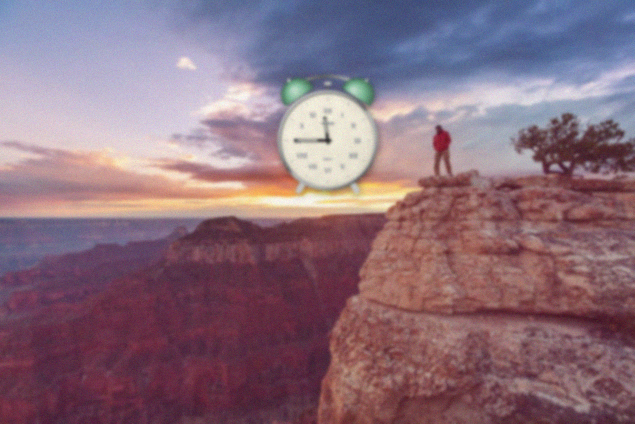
**11:45**
